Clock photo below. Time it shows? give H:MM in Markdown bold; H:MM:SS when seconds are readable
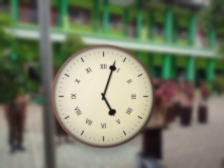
**5:03**
